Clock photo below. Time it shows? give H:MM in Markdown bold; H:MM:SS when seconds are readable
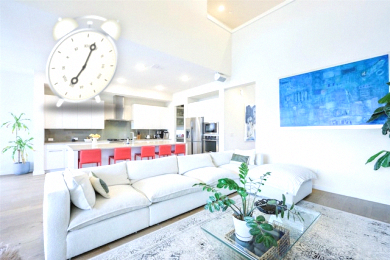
**7:03**
